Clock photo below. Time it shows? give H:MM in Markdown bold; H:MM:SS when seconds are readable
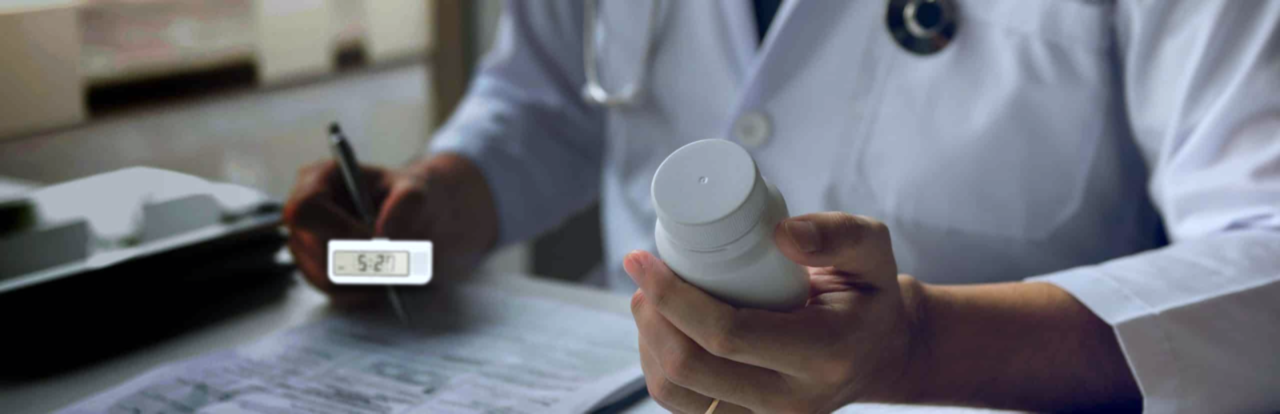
**5:27**
